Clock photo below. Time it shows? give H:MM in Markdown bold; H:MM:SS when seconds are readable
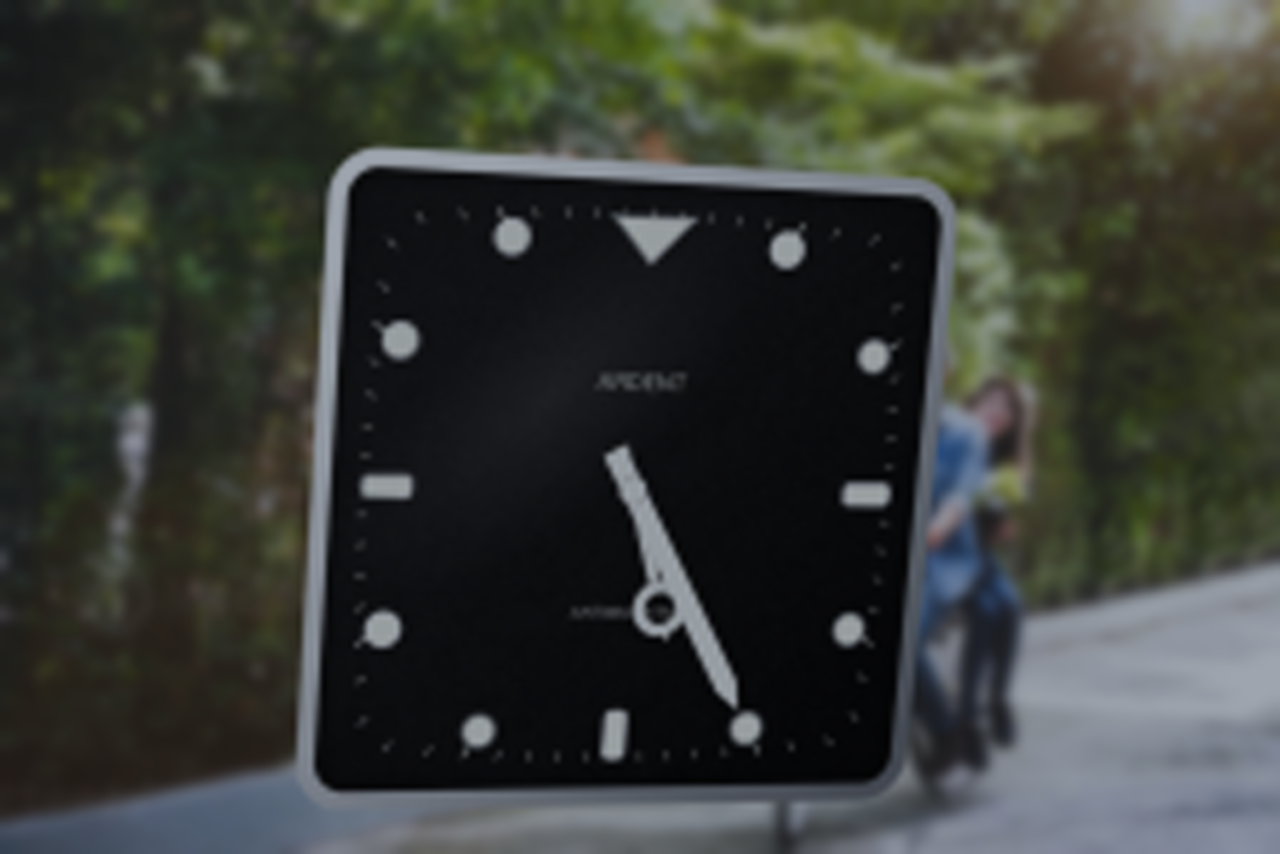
**5:25**
